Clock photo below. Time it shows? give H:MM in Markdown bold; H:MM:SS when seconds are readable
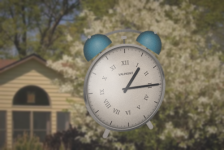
**1:15**
